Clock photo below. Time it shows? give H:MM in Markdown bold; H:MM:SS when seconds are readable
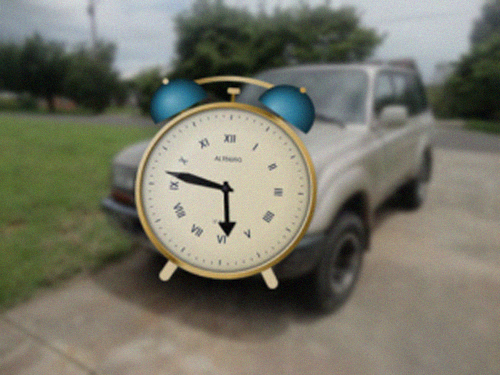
**5:47**
